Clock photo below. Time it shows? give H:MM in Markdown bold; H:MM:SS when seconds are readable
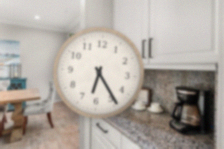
**6:24**
